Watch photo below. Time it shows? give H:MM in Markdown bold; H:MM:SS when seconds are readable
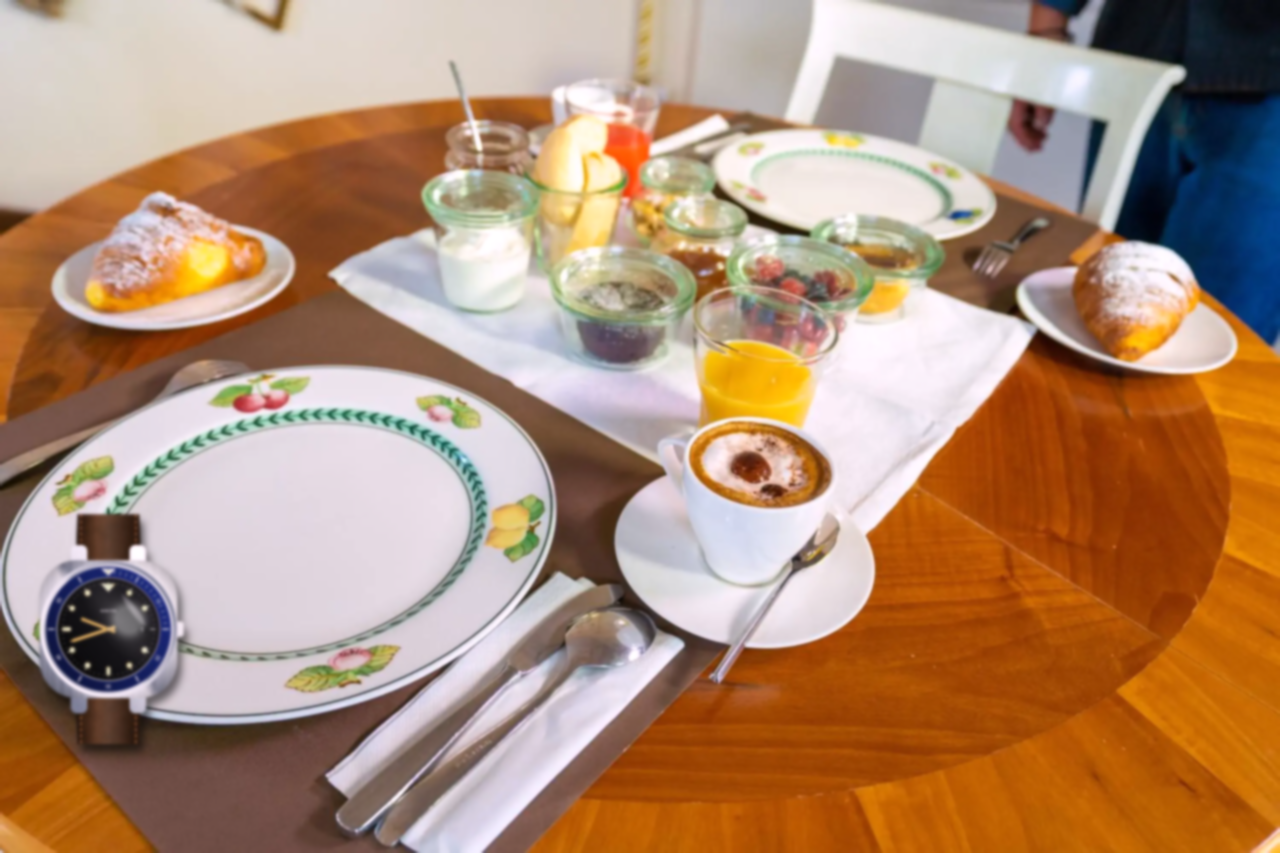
**9:42**
